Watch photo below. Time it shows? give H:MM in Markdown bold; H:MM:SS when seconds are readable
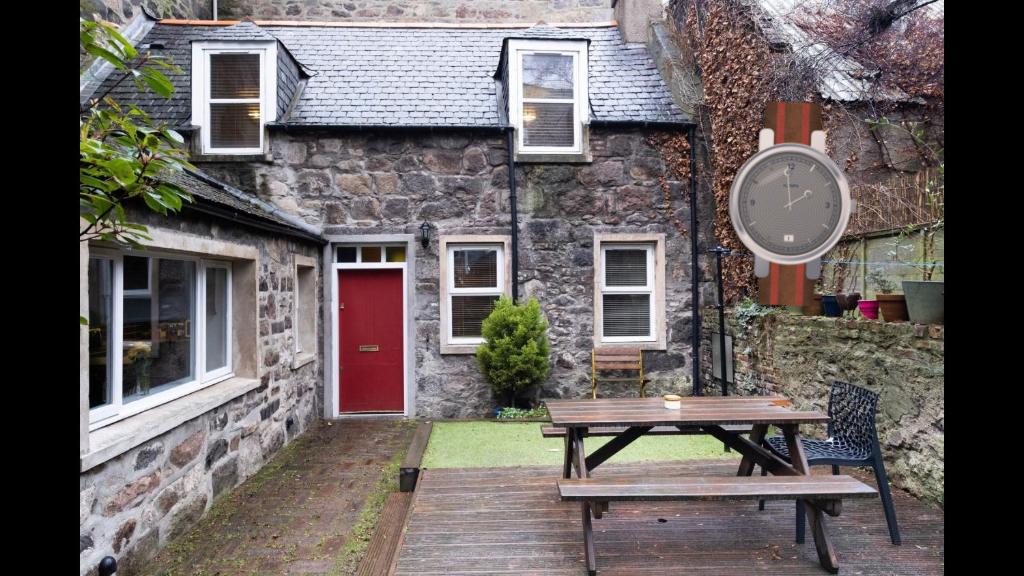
**1:59**
